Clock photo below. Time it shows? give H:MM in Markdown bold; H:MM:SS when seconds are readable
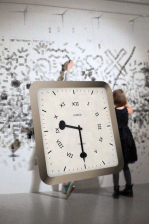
**9:30**
